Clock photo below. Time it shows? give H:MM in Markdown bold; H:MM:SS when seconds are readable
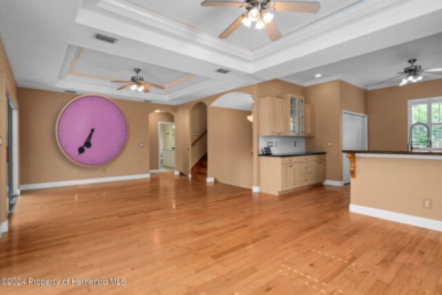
**6:35**
